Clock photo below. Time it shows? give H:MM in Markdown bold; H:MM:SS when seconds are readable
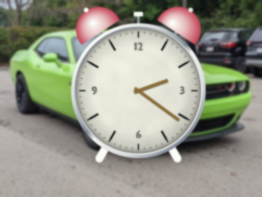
**2:21**
